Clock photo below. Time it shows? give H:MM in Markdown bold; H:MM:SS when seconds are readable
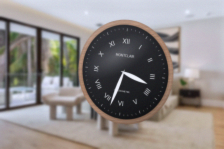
**3:33**
